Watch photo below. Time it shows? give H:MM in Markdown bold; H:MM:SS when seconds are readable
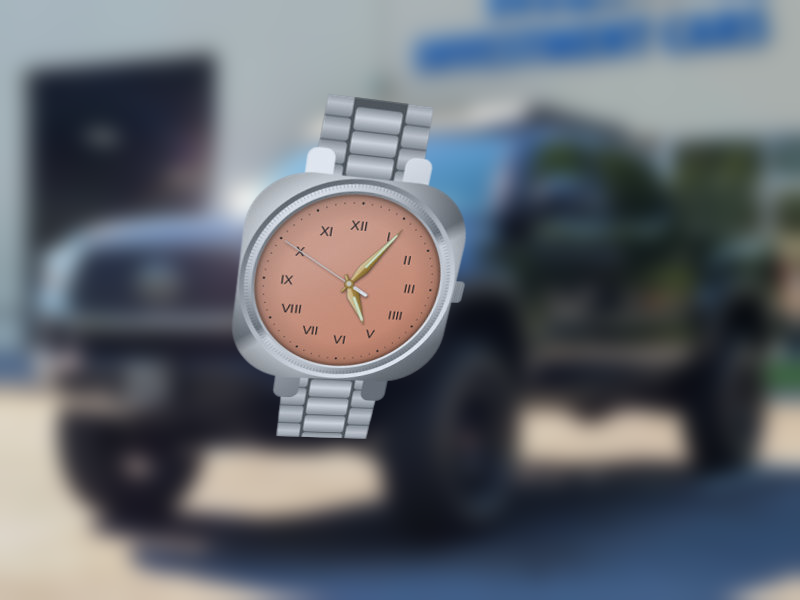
**5:05:50**
